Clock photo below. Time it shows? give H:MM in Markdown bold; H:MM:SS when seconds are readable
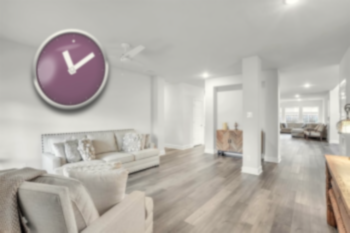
**11:09**
